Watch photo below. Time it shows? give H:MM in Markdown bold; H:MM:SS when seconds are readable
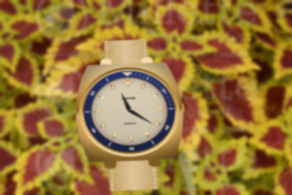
**11:21**
